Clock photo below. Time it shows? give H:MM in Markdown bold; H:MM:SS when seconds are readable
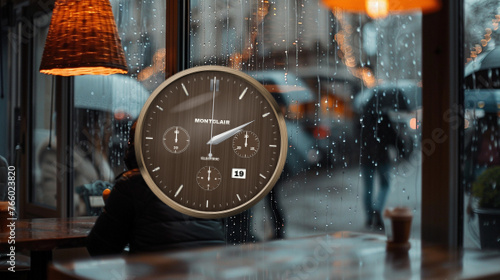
**2:10**
